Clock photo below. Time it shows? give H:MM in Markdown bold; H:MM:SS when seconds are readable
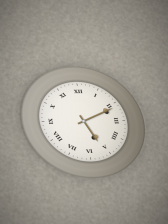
**5:11**
